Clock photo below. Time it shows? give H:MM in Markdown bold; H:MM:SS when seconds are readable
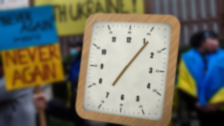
**7:06**
